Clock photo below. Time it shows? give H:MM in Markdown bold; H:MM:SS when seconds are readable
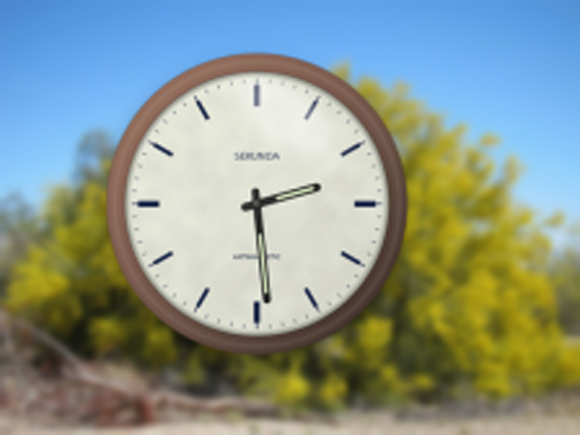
**2:29**
